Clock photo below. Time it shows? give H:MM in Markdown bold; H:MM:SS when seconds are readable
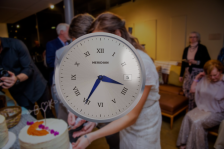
**3:35**
